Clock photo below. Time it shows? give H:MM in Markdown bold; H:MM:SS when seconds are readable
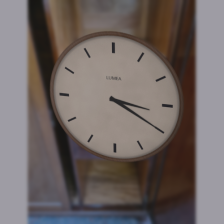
**3:20**
